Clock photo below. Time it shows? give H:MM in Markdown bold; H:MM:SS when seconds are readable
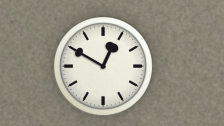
**12:50**
